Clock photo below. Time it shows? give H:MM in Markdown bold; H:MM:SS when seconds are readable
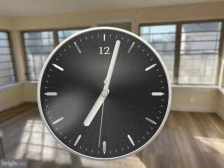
**7:02:31**
